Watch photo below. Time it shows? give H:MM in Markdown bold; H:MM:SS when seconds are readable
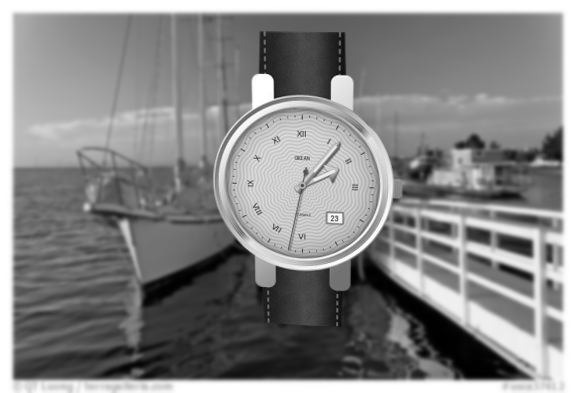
**2:06:32**
